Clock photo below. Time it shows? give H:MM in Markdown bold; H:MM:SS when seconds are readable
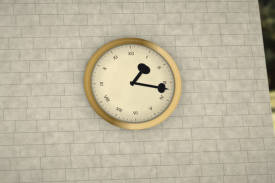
**1:17**
